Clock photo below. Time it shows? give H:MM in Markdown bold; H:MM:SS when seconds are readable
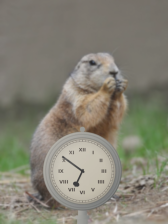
**6:51**
